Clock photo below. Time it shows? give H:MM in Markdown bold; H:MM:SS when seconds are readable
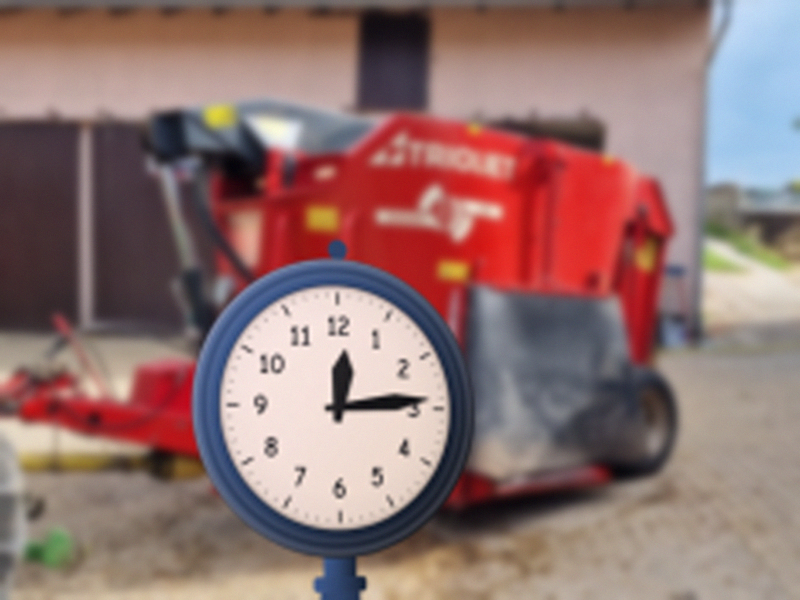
**12:14**
